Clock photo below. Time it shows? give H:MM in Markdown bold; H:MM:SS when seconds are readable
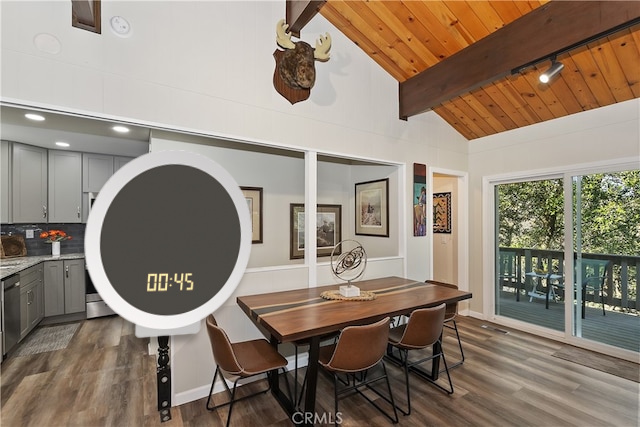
**0:45**
